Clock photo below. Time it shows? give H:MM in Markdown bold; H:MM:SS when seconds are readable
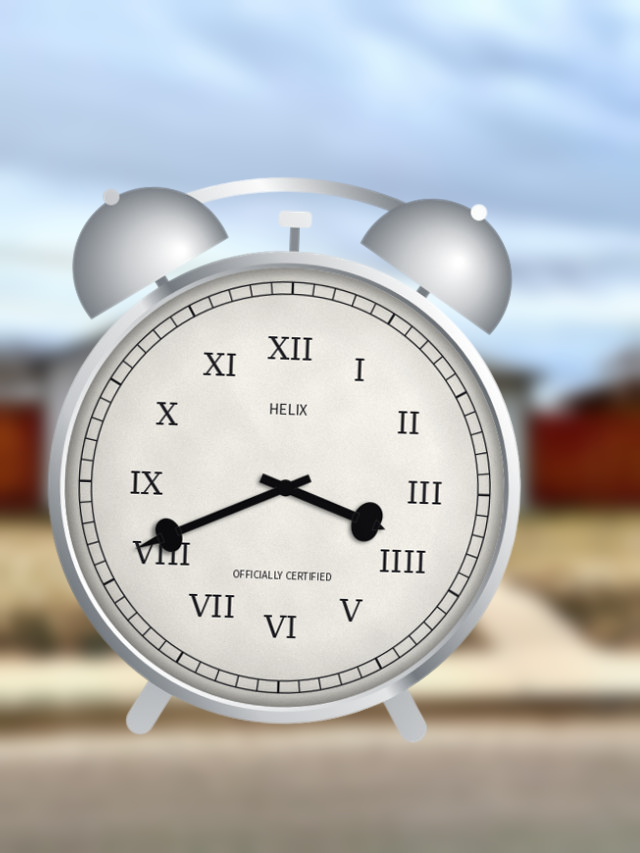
**3:41**
